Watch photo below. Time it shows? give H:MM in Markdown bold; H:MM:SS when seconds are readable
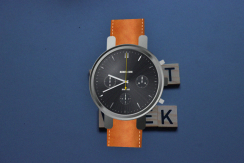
**9:41**
